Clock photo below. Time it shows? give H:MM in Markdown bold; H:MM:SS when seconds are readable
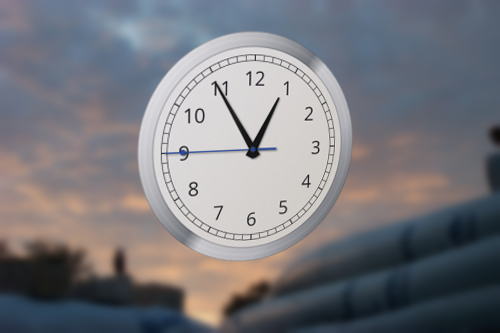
**12:54:45**
